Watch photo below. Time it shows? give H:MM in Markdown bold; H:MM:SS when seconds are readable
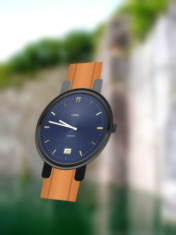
**9:47**
